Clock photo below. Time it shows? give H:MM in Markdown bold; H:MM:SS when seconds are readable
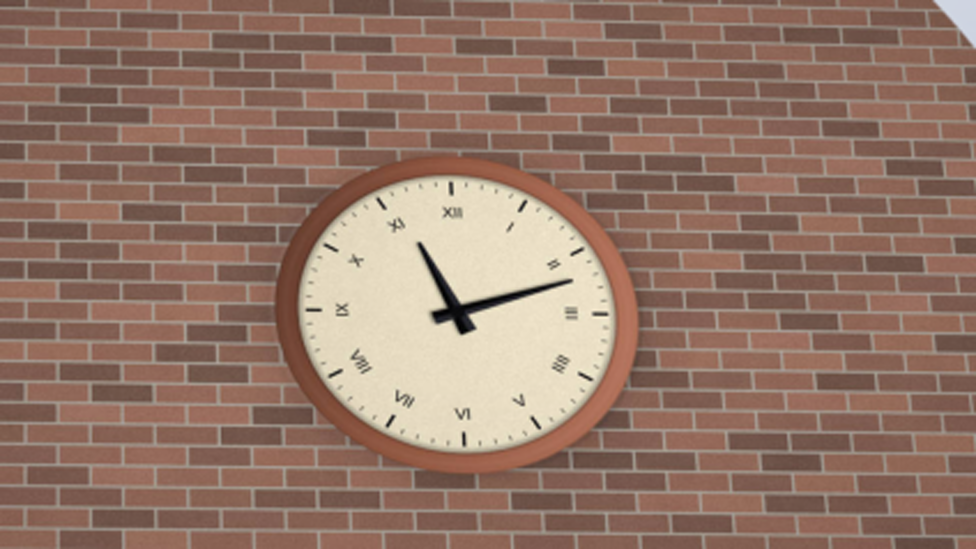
**11:12**
